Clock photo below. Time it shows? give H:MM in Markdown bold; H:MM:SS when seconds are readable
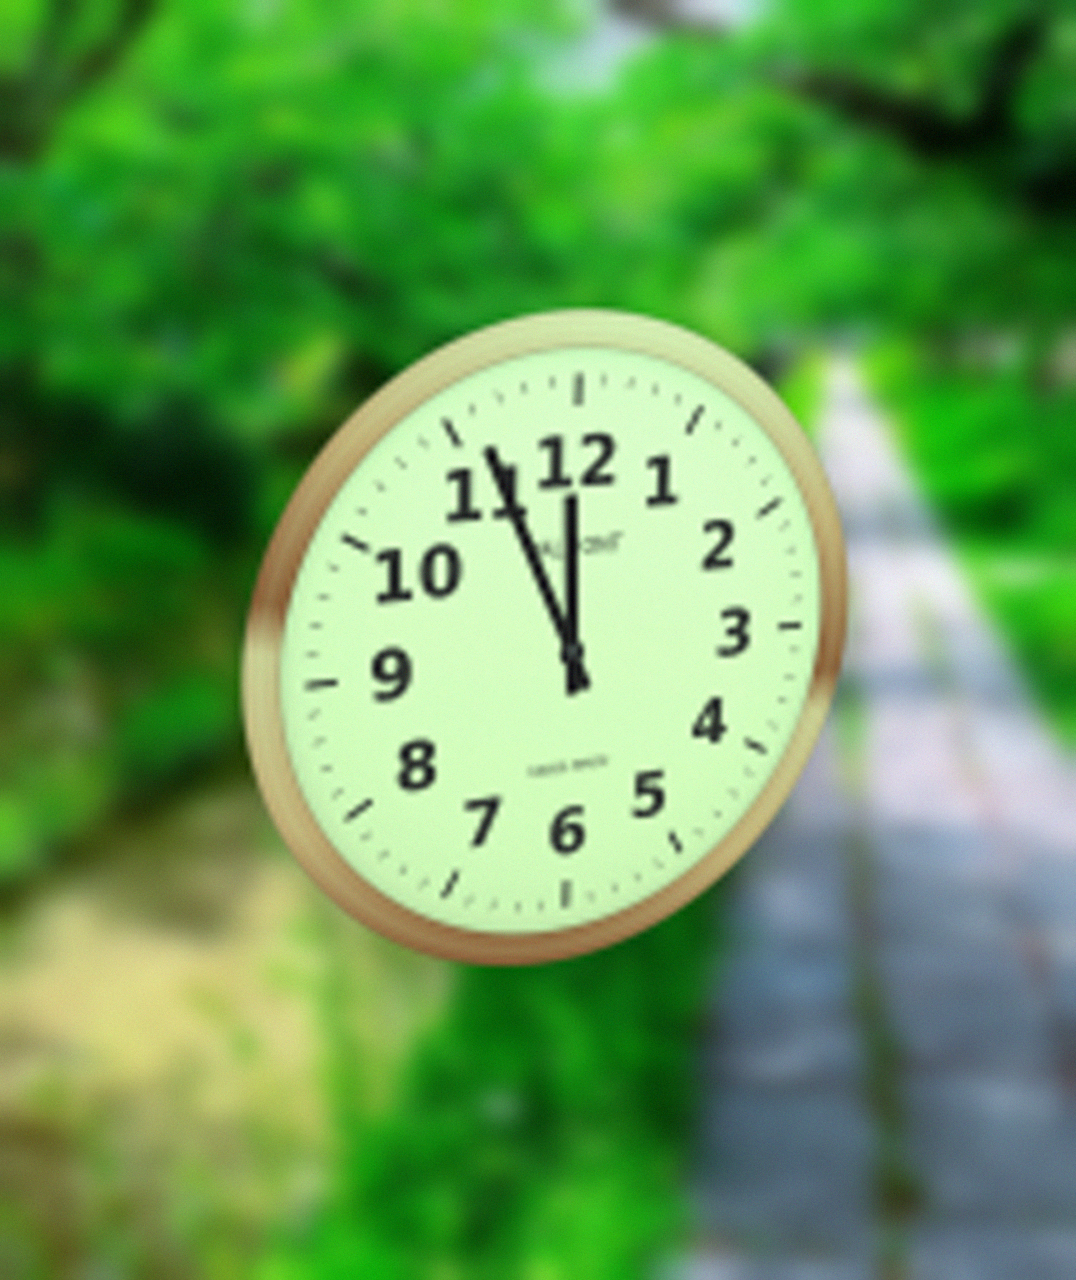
**11:56**
